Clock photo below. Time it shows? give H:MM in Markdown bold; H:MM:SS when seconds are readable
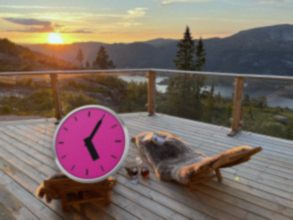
**5:05**
